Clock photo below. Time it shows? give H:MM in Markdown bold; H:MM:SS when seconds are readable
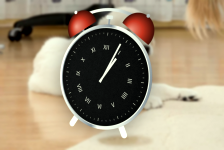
**1:04**
